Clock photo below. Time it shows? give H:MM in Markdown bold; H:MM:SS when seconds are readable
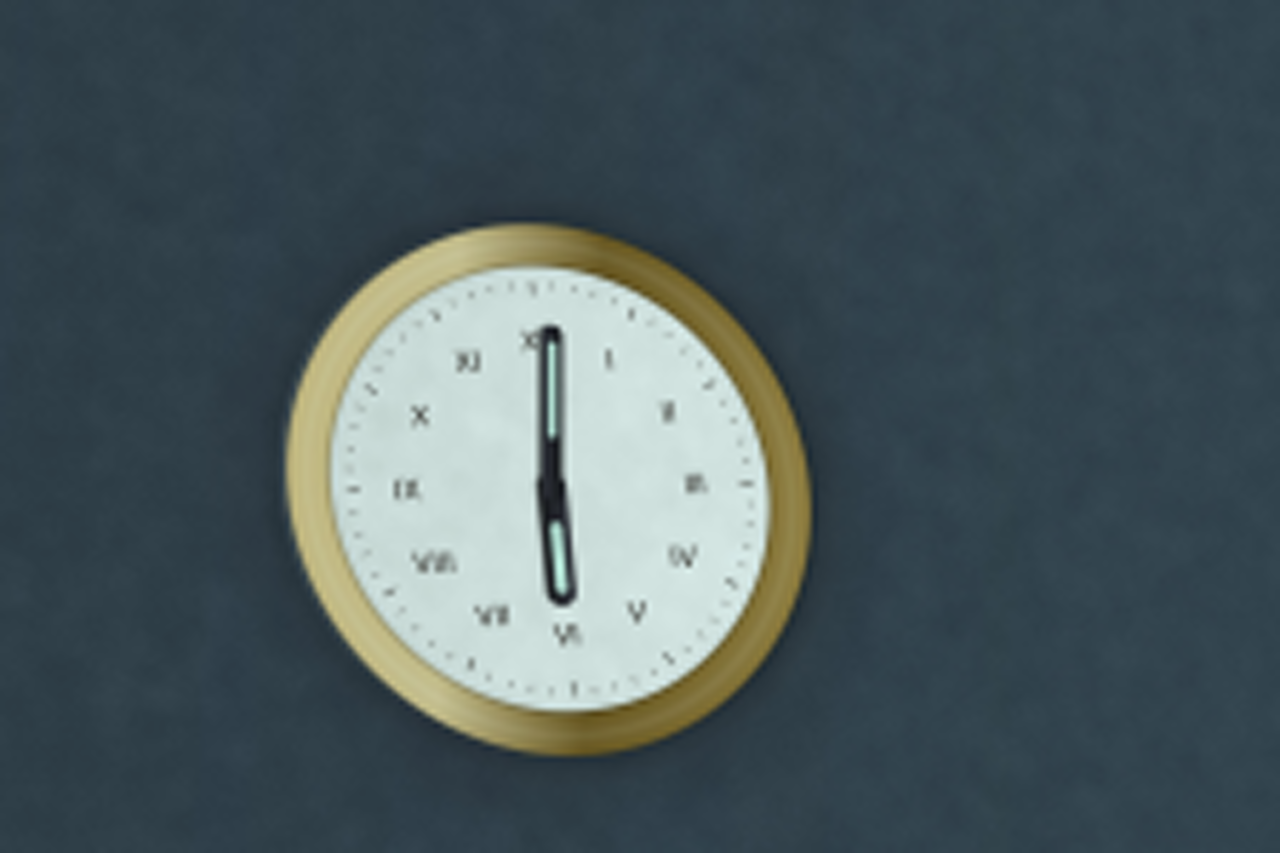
**6:01**
